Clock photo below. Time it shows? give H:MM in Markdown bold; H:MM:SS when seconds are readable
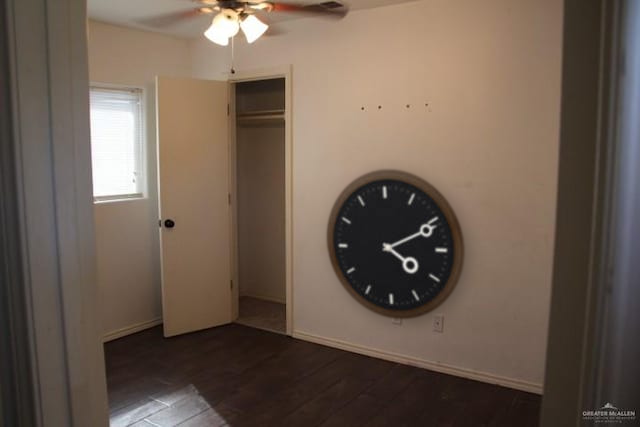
**4:11**
